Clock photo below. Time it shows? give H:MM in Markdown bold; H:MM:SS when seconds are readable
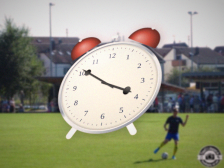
**3:51**
